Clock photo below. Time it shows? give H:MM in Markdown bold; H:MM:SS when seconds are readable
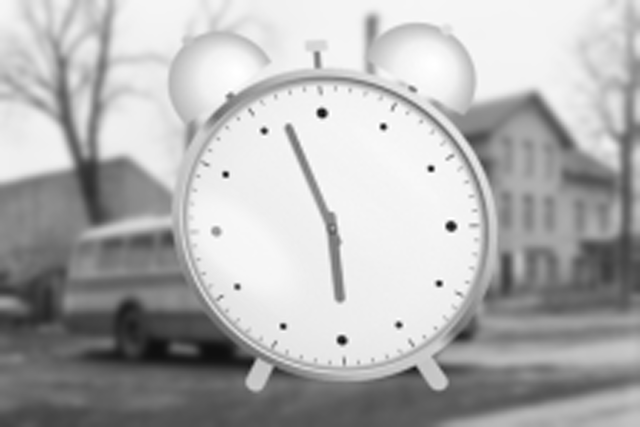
**5:57**
